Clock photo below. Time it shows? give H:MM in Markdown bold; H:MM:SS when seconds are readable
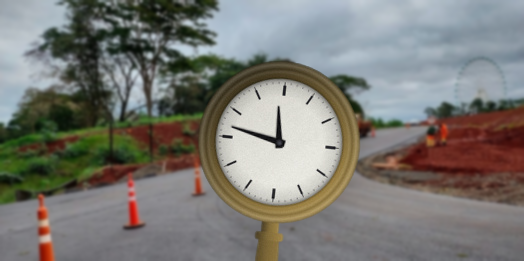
**11:47**
